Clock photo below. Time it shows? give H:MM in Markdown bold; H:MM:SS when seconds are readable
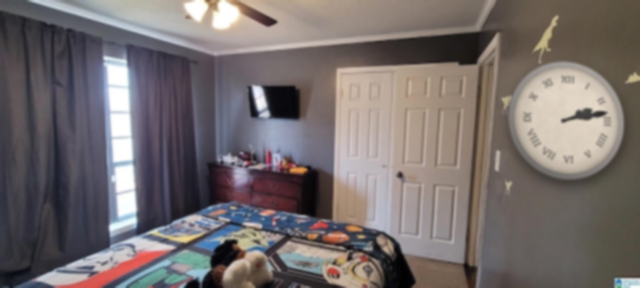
**2:13**
